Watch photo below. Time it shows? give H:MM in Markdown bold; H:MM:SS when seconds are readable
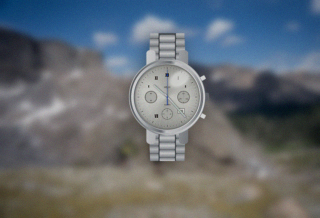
**10:23**
